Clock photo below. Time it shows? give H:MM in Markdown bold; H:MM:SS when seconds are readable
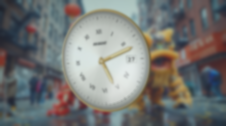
**5:12**
